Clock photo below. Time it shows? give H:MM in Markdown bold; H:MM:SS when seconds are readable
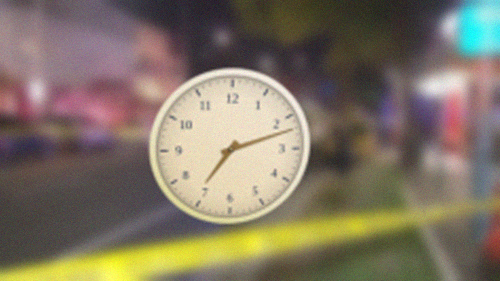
**7:12**
